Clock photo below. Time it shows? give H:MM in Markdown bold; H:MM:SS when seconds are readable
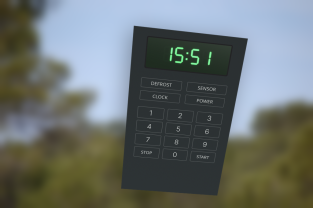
**15:51**
